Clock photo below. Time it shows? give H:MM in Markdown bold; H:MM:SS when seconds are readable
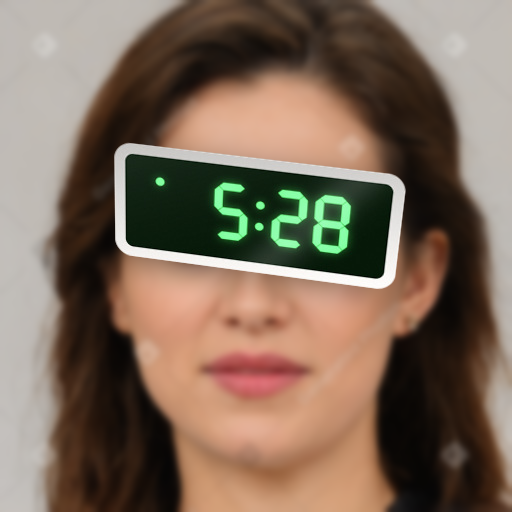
**5:28**
